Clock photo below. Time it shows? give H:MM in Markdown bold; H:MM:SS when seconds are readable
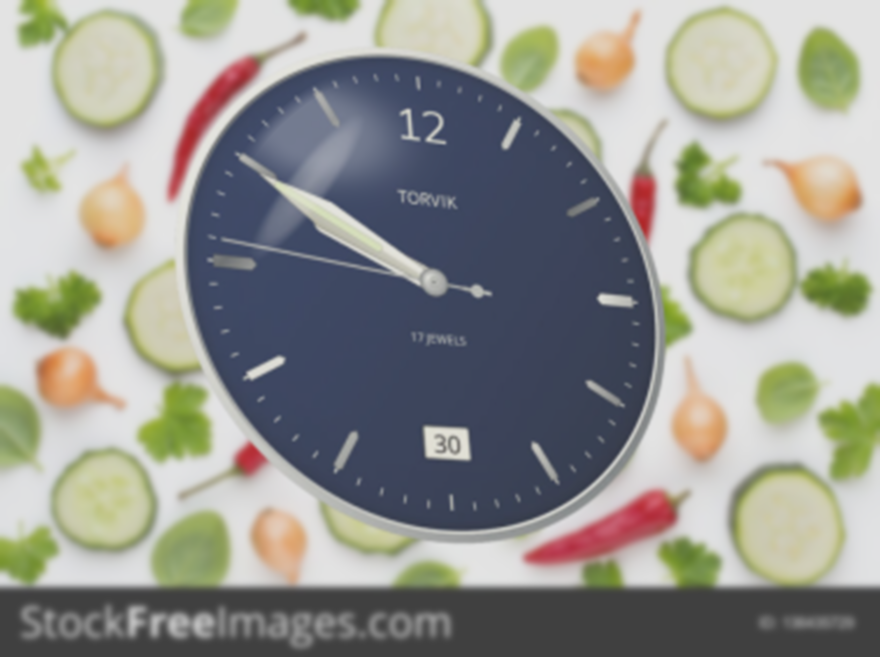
**9:49:46**
